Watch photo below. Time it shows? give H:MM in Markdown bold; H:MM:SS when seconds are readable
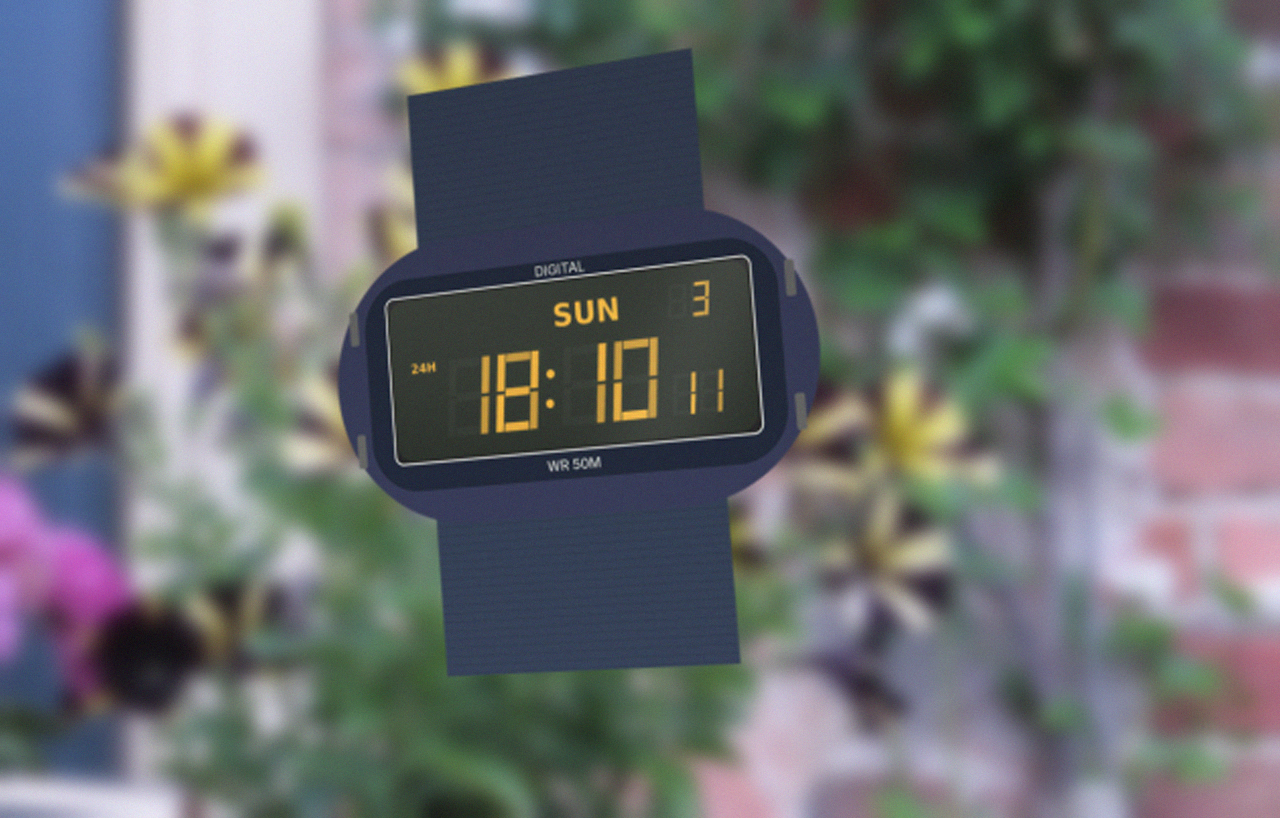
**18:10:11**
